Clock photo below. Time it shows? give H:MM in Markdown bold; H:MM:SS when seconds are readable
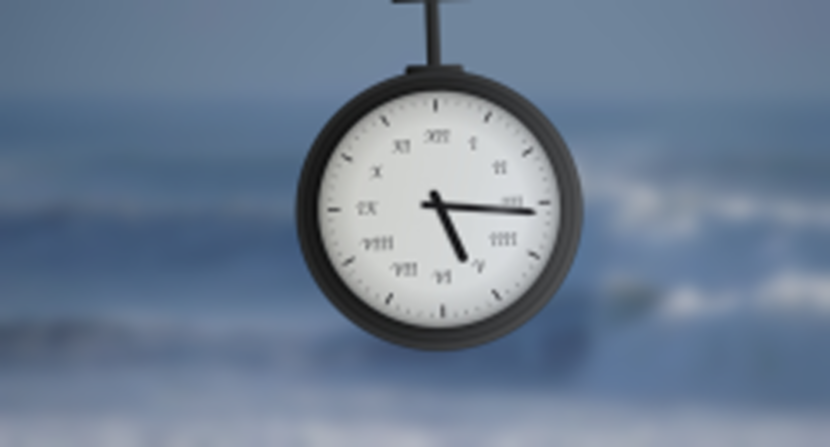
**5:16**
